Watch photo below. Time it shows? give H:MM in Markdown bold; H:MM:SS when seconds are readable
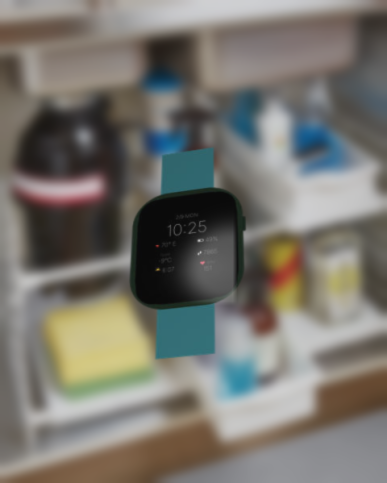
**10:25**
